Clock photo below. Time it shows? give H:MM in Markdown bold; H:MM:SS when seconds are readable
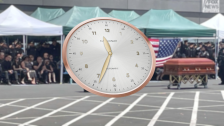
**11:34**
